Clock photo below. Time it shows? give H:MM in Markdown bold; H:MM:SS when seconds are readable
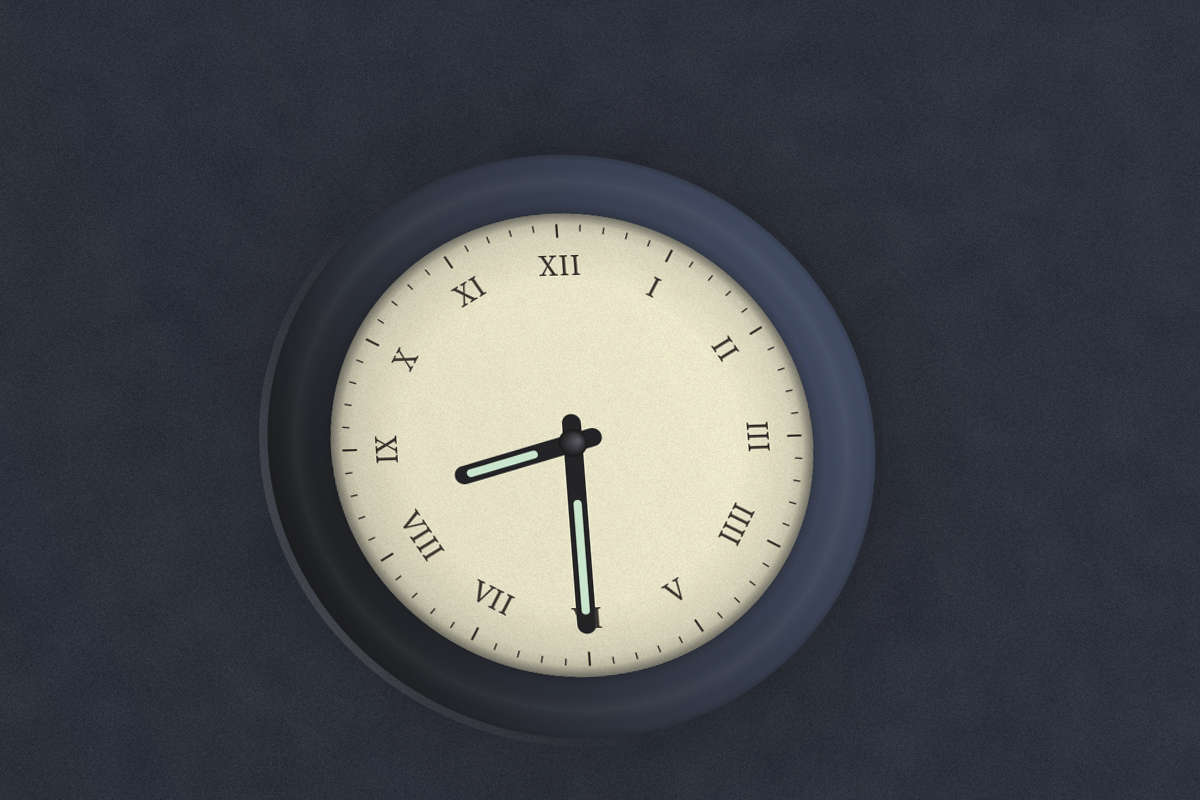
**8:30**
